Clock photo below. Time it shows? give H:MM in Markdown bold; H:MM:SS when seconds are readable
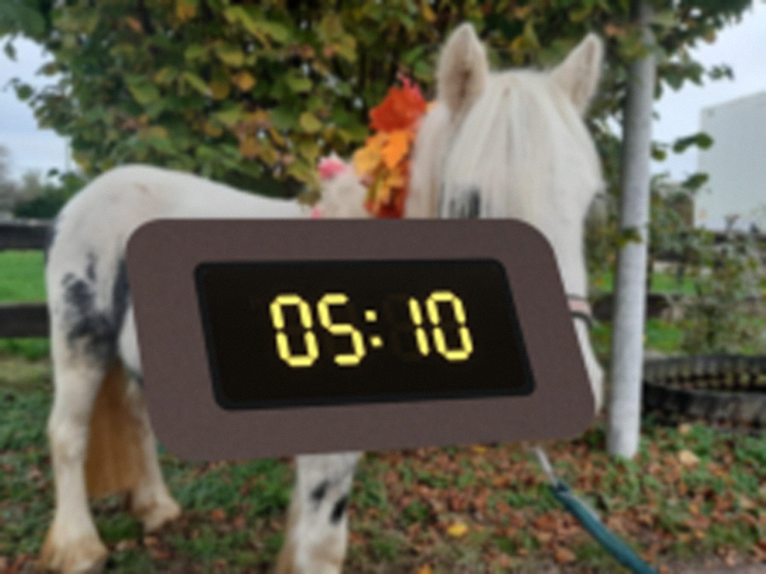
**5:10**
